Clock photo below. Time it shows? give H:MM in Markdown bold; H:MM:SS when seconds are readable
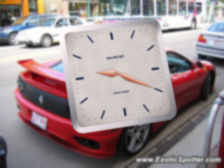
**9:20**
